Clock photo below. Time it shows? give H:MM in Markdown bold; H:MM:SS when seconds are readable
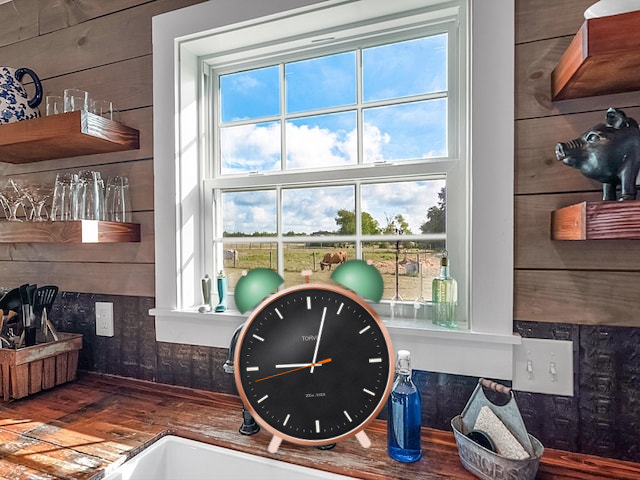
**9:02:43**
